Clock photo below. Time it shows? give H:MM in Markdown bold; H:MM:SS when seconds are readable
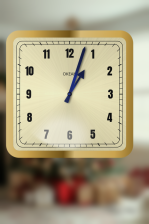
**1:03**
